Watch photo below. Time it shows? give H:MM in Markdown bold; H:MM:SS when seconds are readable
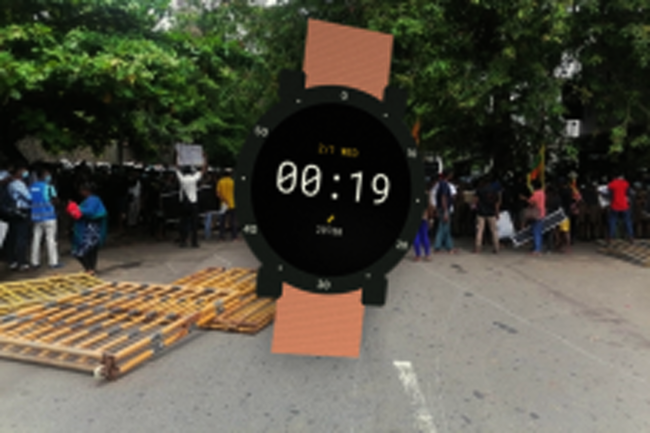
**0:19**
